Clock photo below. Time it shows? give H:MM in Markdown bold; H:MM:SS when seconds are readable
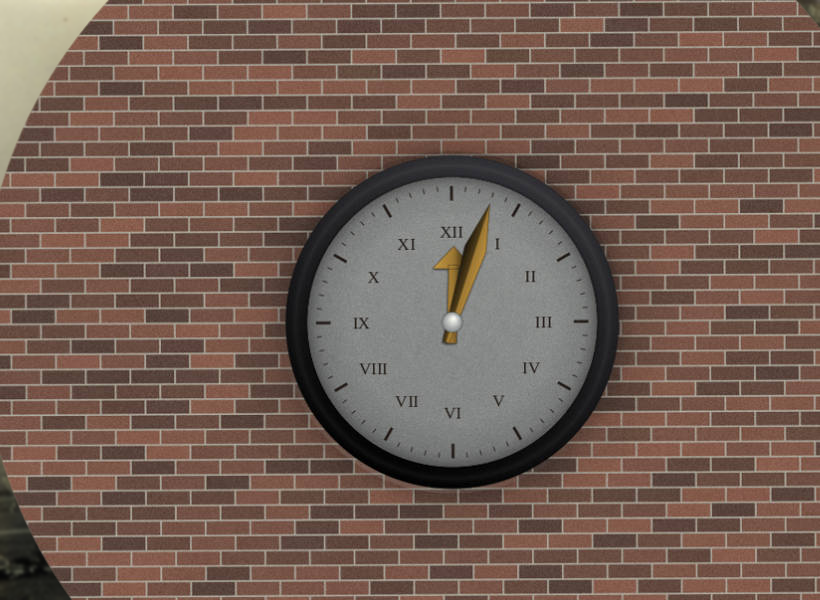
**12:03**
